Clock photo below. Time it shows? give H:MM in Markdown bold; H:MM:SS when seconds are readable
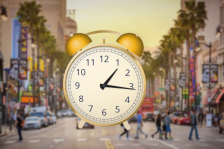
**1:16**
